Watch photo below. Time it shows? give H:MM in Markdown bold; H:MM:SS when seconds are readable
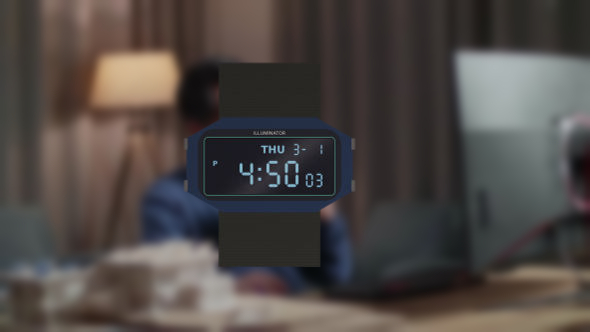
**4:50:03**
